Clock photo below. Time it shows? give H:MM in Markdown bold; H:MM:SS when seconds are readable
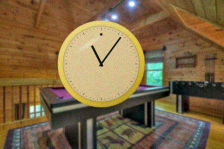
**11:06**
